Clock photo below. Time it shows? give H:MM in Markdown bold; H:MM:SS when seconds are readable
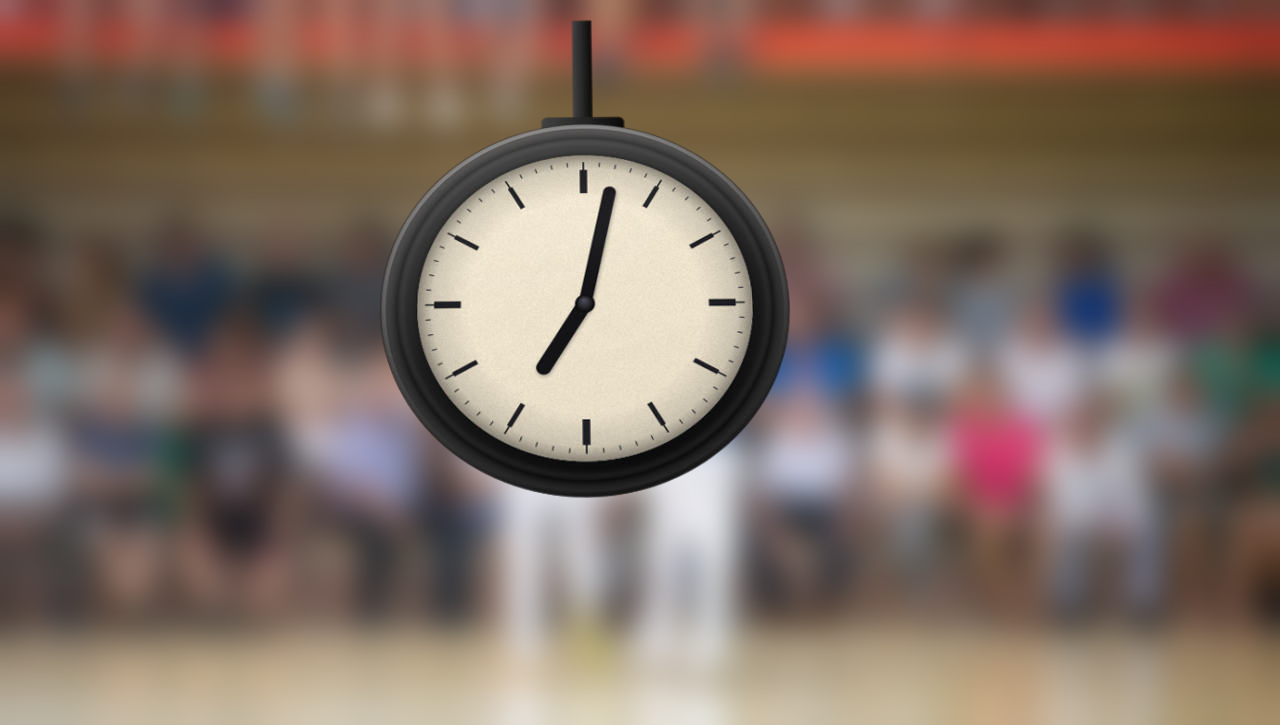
**7:02**
